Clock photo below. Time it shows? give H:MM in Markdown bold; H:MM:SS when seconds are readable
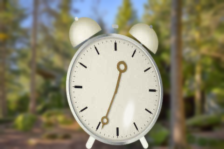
**12:34**
